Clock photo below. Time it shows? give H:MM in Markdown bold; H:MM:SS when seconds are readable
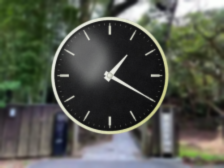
**1:20**
